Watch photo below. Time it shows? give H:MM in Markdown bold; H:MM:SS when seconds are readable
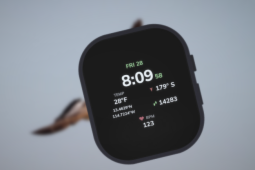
**8:09**
